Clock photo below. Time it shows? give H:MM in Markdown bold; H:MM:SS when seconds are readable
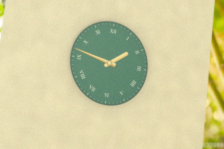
**1:47**
